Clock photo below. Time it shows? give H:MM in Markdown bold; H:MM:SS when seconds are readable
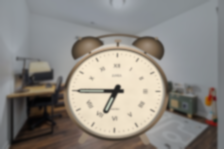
**6:45**
